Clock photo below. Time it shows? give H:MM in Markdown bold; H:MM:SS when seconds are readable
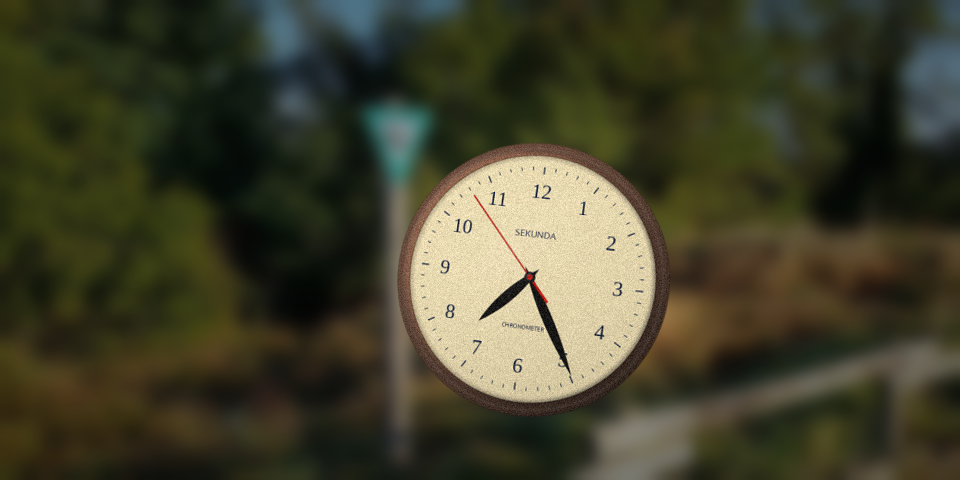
**7:24:53**
